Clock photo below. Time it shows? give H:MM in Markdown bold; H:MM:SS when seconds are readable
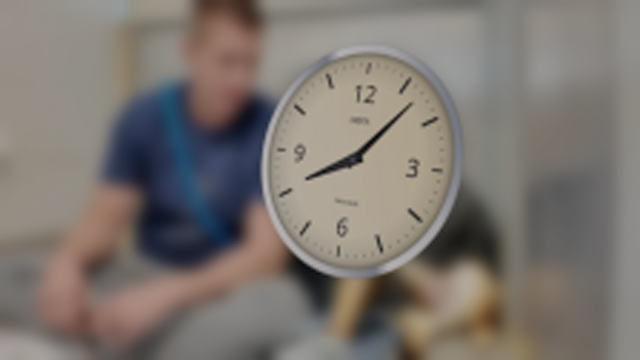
**8:07**
